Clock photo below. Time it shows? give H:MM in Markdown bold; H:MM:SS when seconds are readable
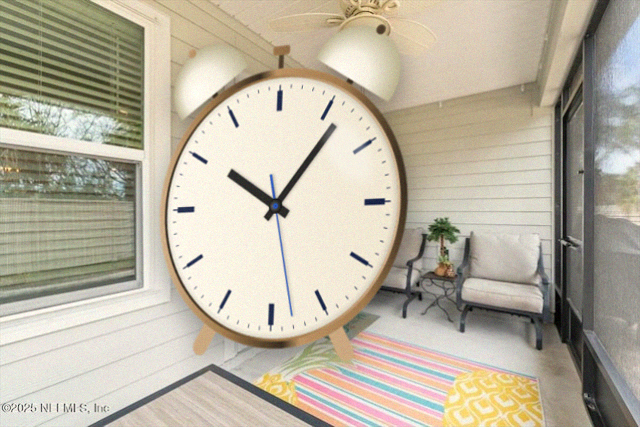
**10:06:28**
